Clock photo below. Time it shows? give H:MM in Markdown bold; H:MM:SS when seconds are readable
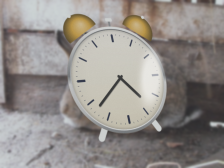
**4:38**
